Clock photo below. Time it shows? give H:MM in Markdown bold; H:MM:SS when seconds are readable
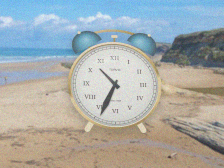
**10:34**
